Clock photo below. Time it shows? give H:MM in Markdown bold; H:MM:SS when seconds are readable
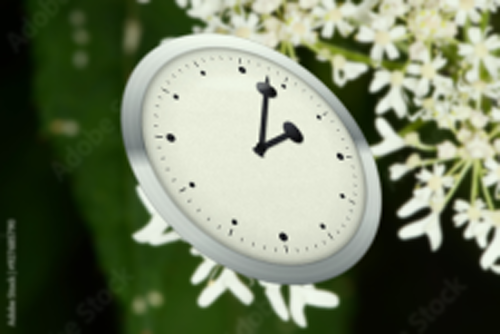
**2:03**
